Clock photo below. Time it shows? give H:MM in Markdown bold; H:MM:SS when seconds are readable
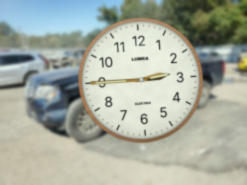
**2:45**
